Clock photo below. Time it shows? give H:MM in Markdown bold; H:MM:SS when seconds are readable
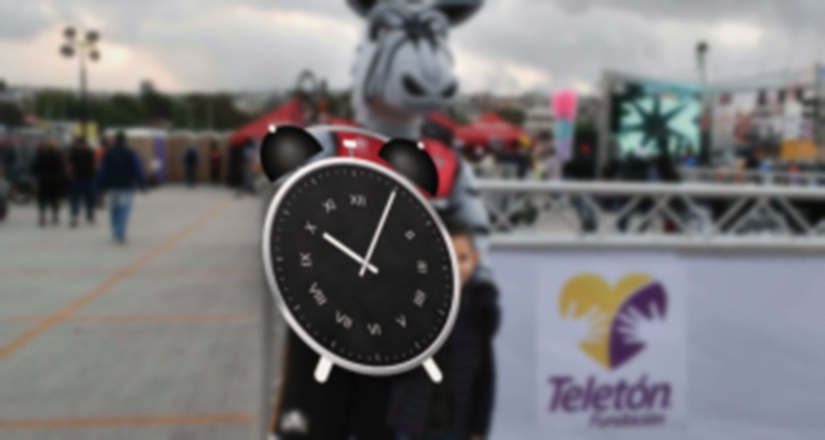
**10:05**
